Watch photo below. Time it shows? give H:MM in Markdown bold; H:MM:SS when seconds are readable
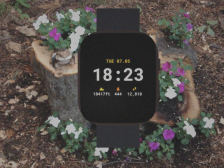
**18:23**
